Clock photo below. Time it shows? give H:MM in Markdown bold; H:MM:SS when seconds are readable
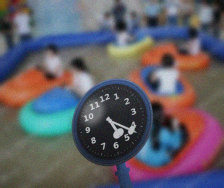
**5:22**
